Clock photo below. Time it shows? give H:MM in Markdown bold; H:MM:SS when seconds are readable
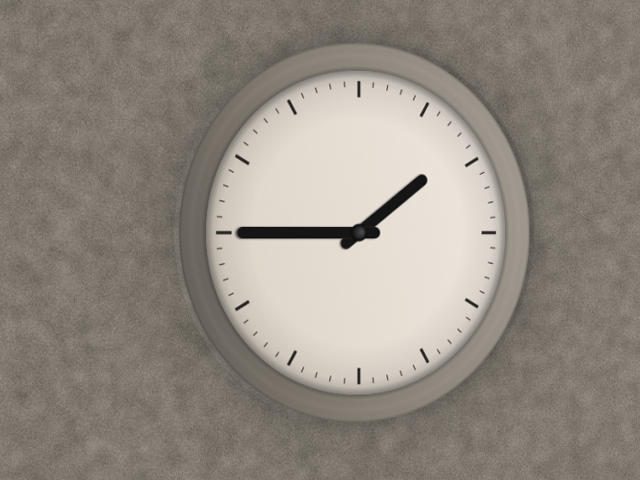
**1:45**
